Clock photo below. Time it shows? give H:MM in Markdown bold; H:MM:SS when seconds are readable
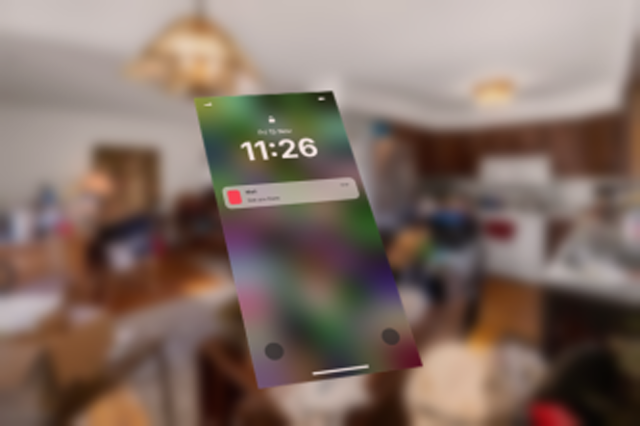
**11:26**
